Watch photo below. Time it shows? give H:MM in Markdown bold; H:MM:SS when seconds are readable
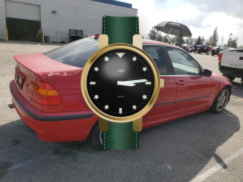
**3:14**
